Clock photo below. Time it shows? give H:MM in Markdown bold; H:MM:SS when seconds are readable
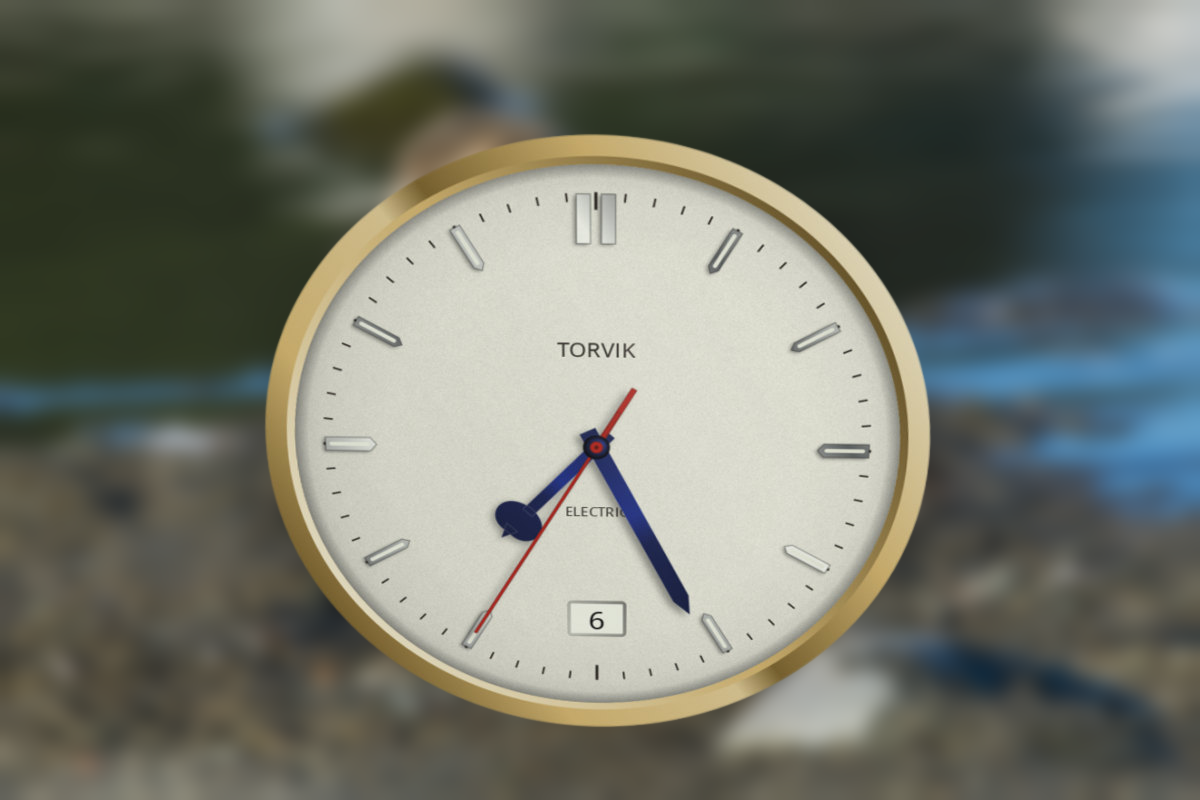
**7:25:35**
